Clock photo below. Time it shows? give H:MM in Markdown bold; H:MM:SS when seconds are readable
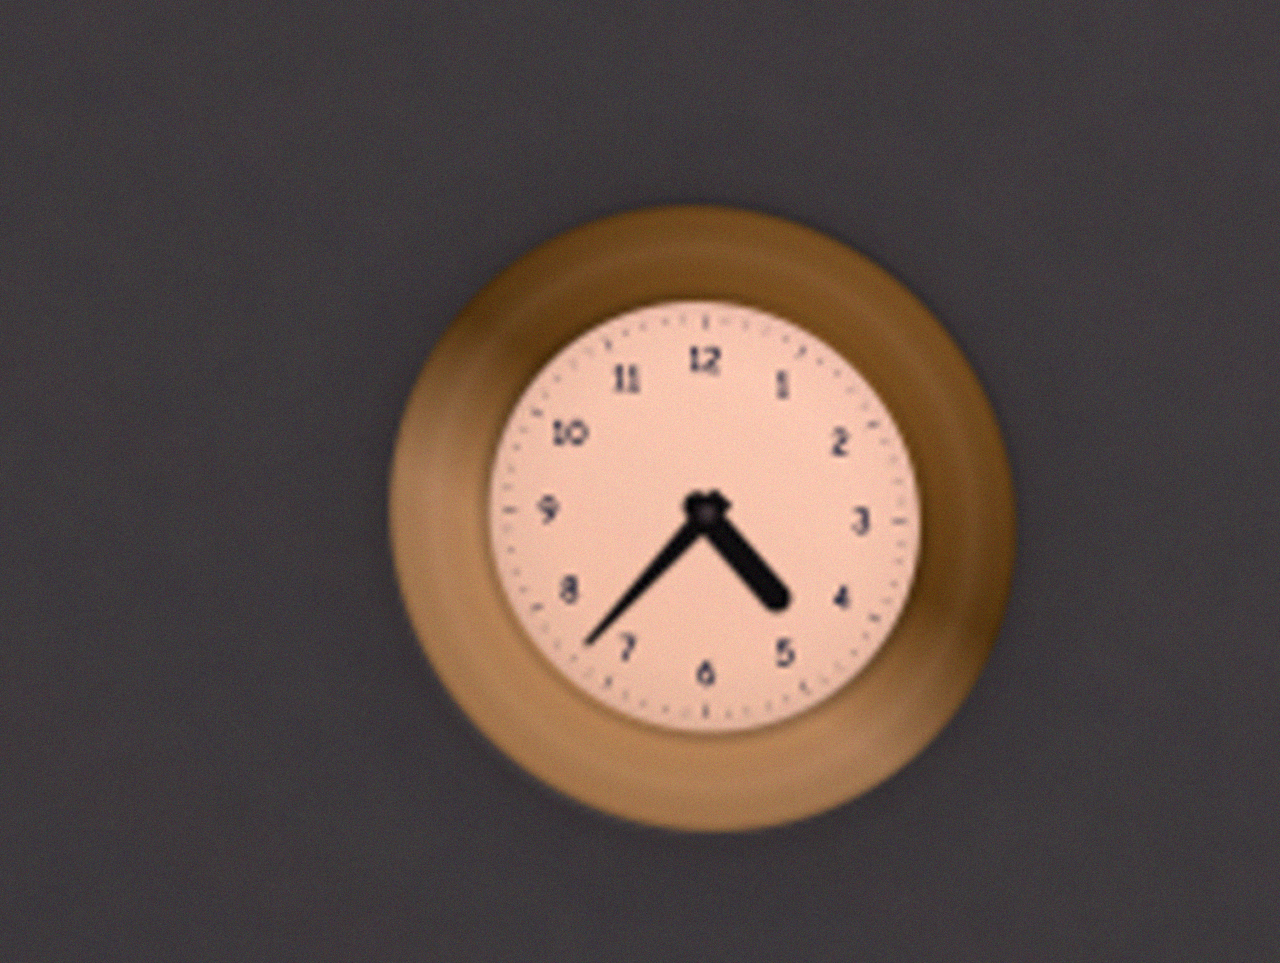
**4:37**
